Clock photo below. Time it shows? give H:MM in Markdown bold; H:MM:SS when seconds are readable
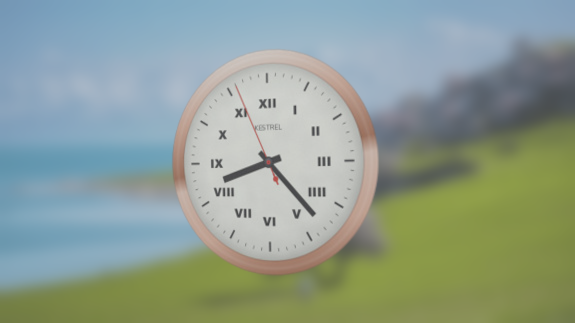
**8:22:56**
